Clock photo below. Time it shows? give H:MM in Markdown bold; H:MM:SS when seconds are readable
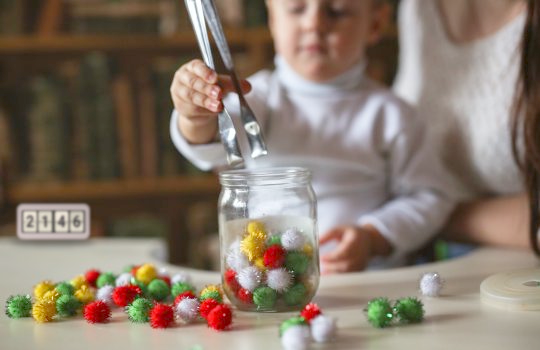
**21:46**
